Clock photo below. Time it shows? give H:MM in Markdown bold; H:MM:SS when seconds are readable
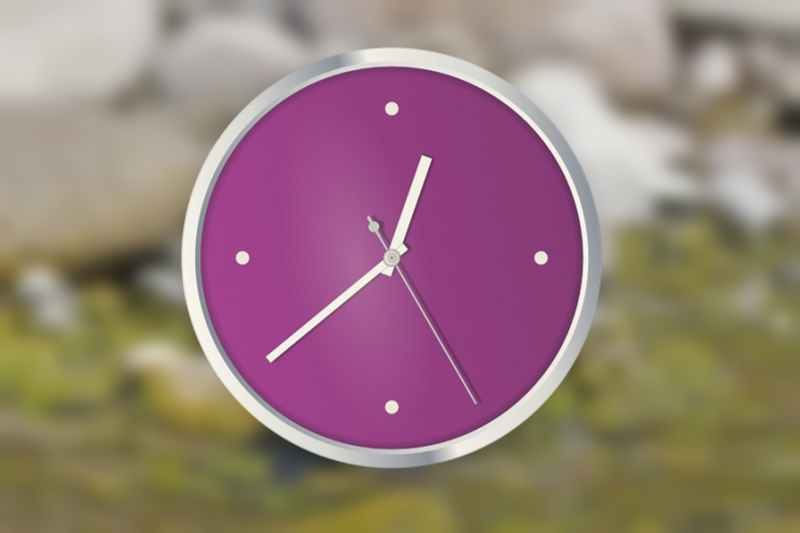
**12:38:25**
